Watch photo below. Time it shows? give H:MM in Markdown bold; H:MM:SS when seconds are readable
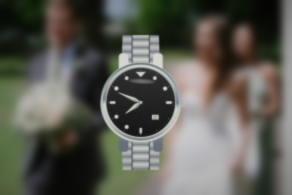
**7:49**
